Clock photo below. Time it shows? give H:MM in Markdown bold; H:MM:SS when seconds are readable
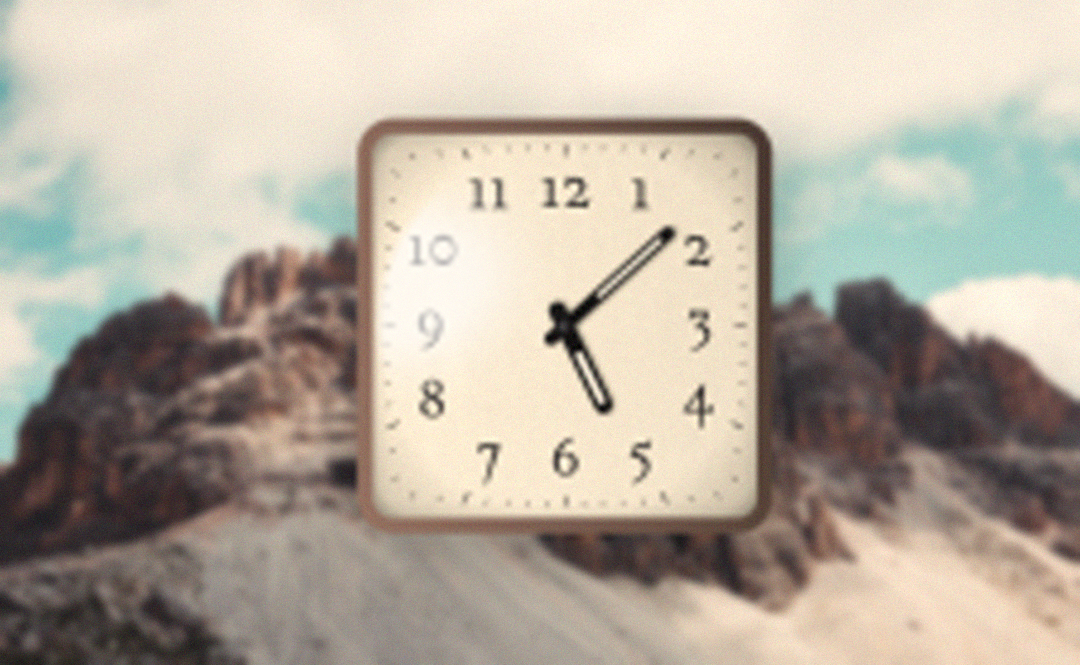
**5:08**
